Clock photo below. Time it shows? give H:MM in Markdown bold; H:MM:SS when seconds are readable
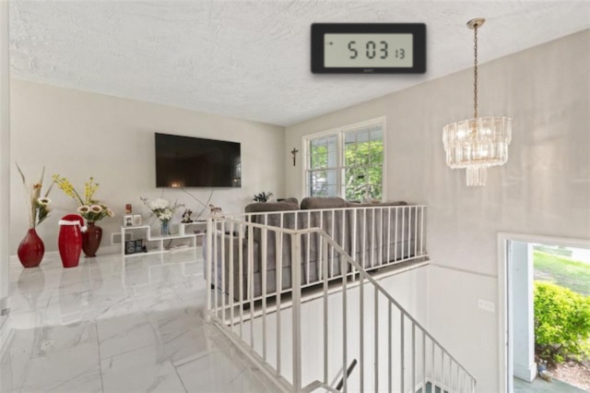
**5:03**
